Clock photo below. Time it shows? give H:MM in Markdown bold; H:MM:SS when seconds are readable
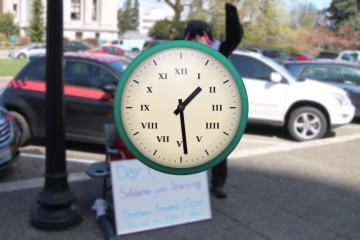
**1:29**
